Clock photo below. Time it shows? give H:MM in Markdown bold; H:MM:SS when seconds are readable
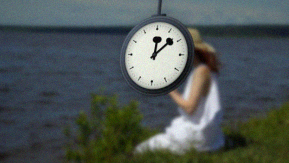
**12:08**
